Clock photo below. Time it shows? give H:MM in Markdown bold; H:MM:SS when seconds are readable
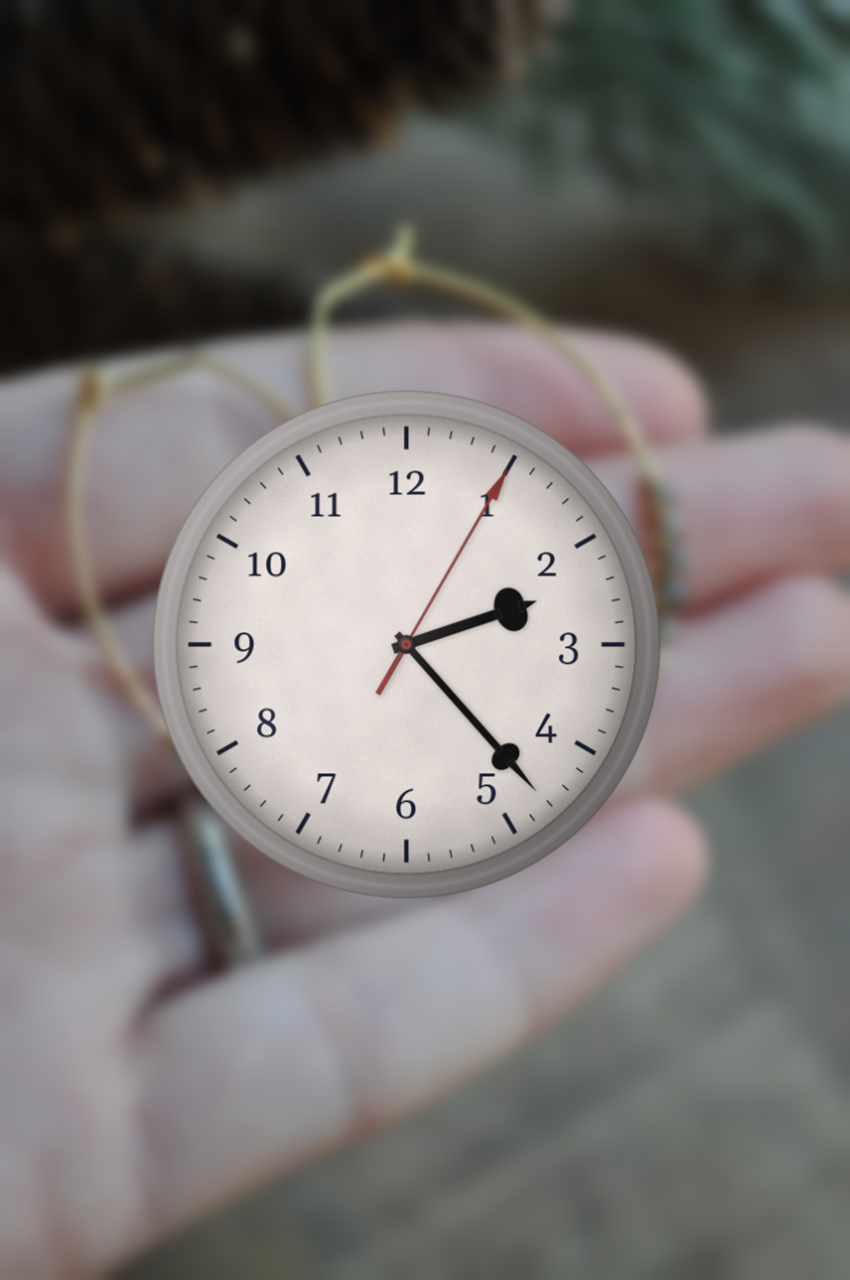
**2:23:05**
